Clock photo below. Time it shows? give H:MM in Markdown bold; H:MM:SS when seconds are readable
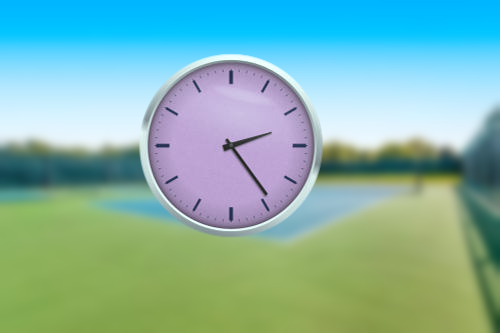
**2:24**
